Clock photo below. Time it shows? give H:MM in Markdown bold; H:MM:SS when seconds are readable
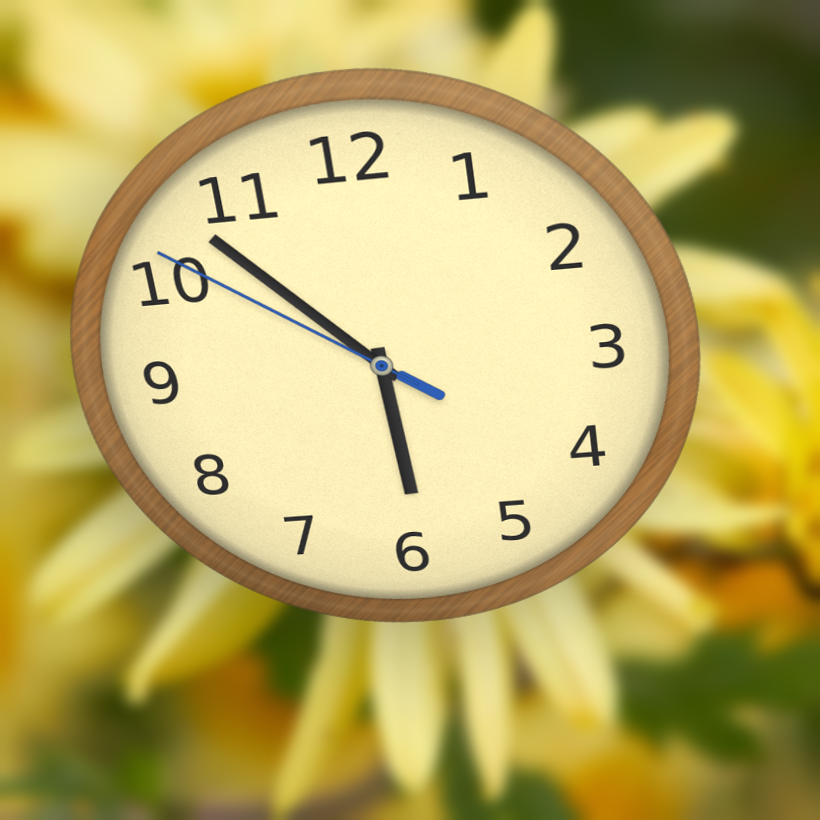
**5:52:51**
